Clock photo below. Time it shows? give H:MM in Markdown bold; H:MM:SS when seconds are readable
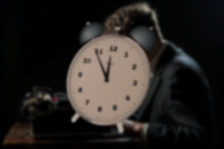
**11:54**
